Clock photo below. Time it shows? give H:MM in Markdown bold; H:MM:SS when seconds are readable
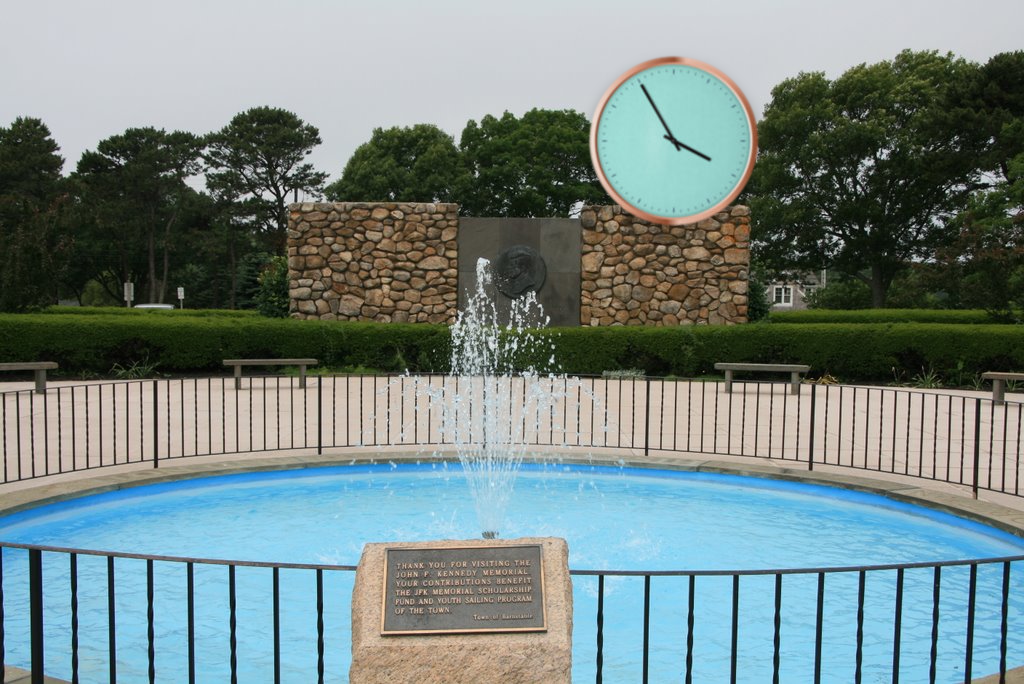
**3:55**
